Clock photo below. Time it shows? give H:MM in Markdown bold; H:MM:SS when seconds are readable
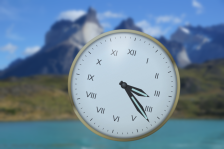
**3:22**
